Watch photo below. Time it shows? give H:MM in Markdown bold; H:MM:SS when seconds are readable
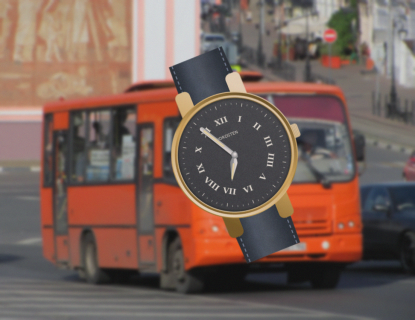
**6:55**
